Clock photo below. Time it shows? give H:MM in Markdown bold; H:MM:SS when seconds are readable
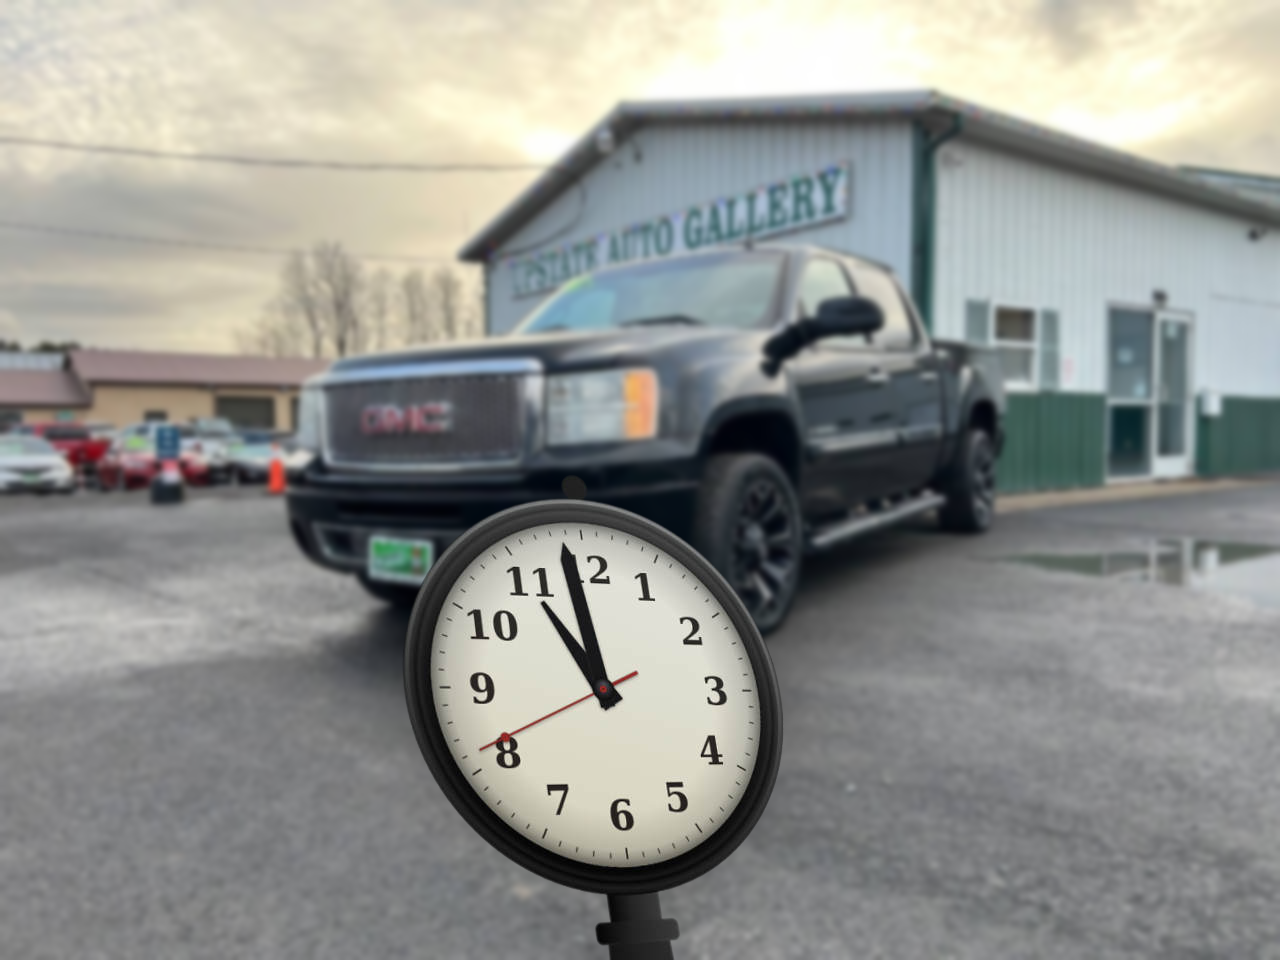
**10:58:41**
